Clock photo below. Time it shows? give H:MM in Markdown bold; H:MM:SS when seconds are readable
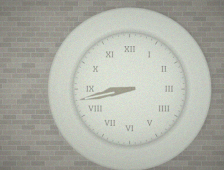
**8:43**
